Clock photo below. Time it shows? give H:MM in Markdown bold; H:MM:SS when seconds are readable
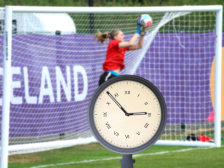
**2:53**
